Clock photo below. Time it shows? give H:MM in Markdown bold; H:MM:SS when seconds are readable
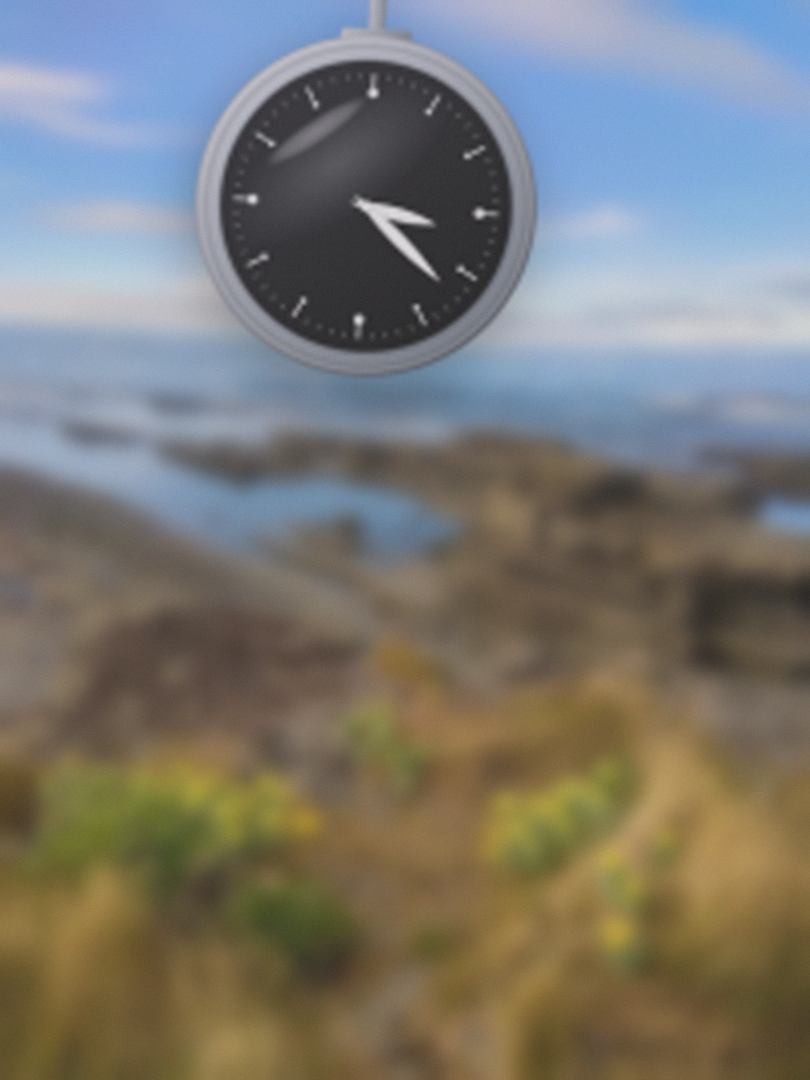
**3:22**
